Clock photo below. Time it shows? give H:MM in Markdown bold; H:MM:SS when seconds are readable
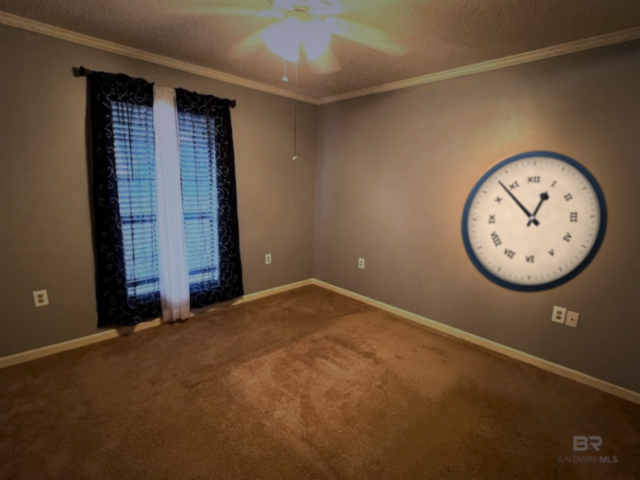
**12:53**
